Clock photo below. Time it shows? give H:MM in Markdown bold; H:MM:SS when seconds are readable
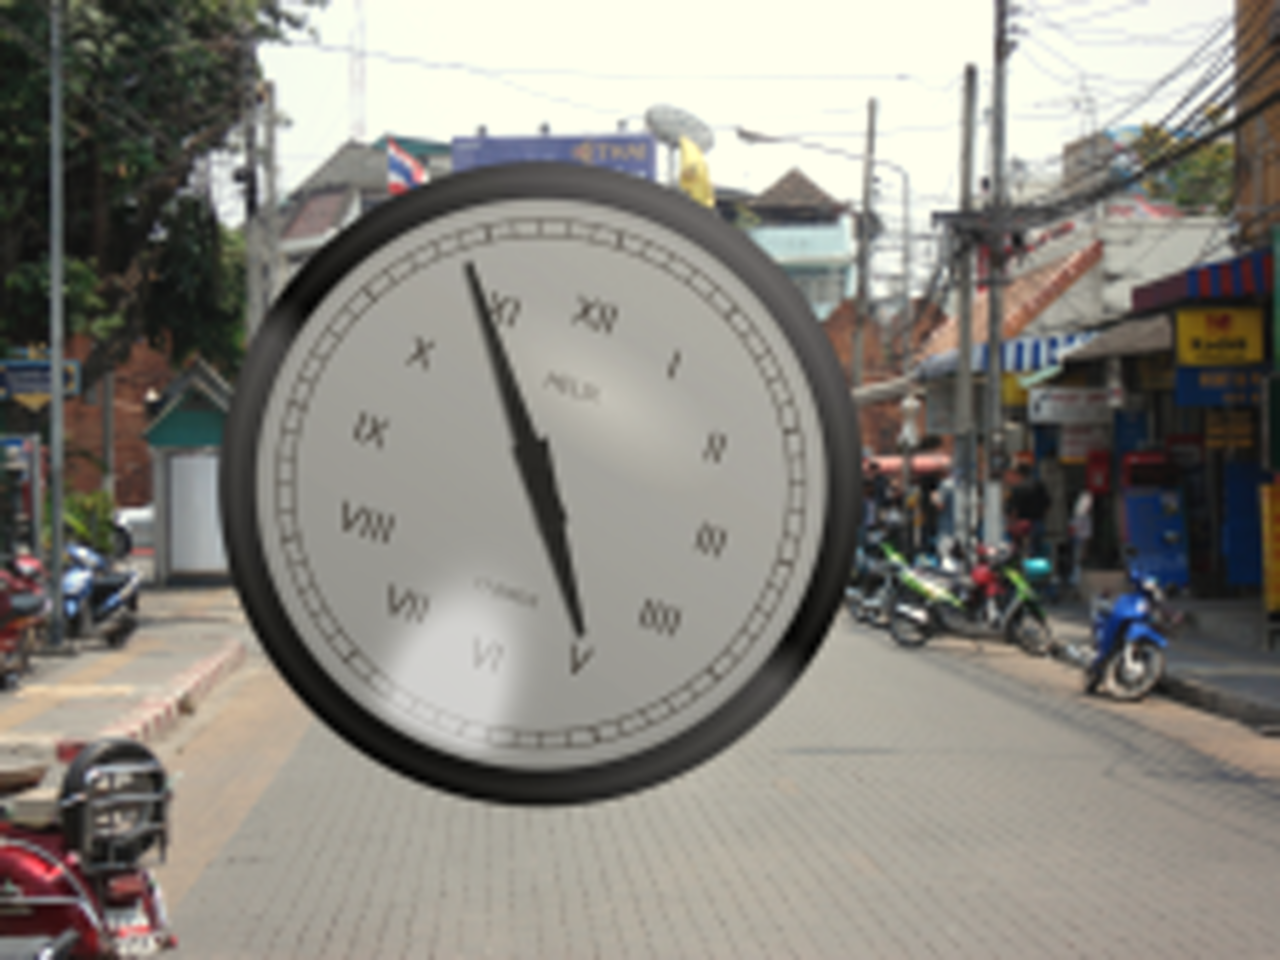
**4:54**
